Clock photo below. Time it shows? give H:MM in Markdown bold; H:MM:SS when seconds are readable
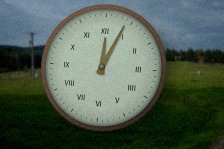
**12:04**
